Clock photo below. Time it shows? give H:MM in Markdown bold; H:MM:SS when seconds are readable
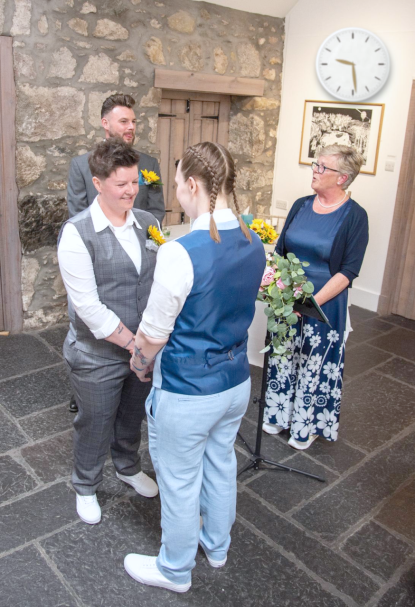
**9:29**
